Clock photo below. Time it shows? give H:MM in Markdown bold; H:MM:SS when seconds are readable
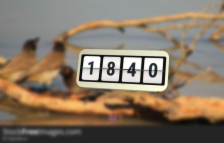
**18:40**
